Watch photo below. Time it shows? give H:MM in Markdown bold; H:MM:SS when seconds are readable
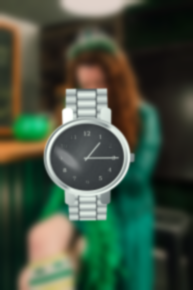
**1:15**
